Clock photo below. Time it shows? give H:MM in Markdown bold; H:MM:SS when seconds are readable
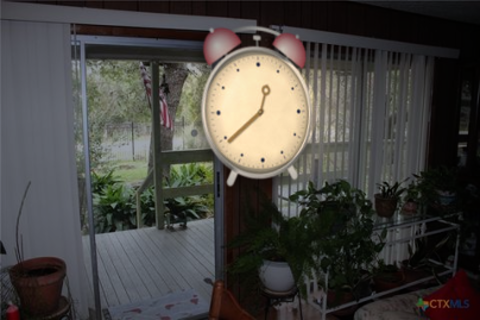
**12:39**
